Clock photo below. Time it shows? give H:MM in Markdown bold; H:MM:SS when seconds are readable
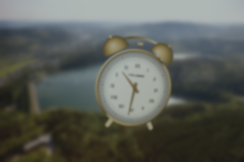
**10:31**
